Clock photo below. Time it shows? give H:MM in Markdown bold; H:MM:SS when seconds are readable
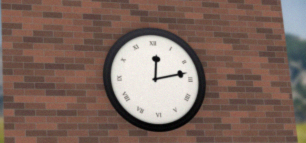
**12:13**
